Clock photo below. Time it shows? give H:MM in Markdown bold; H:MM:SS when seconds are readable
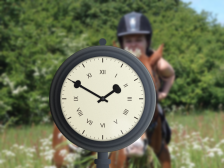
**1:50**
